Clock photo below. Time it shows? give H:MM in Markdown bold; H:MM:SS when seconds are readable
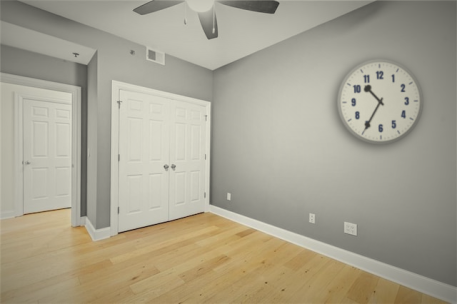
**10:35**
